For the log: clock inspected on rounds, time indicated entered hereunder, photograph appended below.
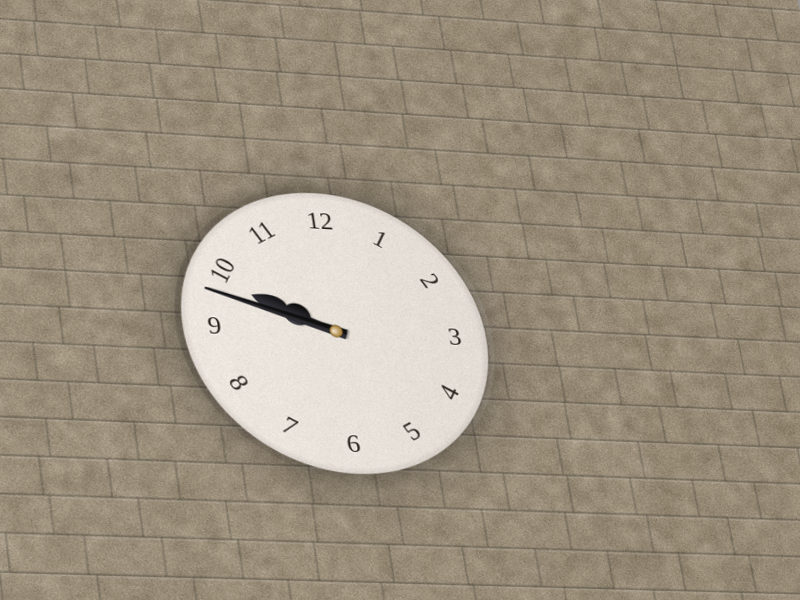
9:48
